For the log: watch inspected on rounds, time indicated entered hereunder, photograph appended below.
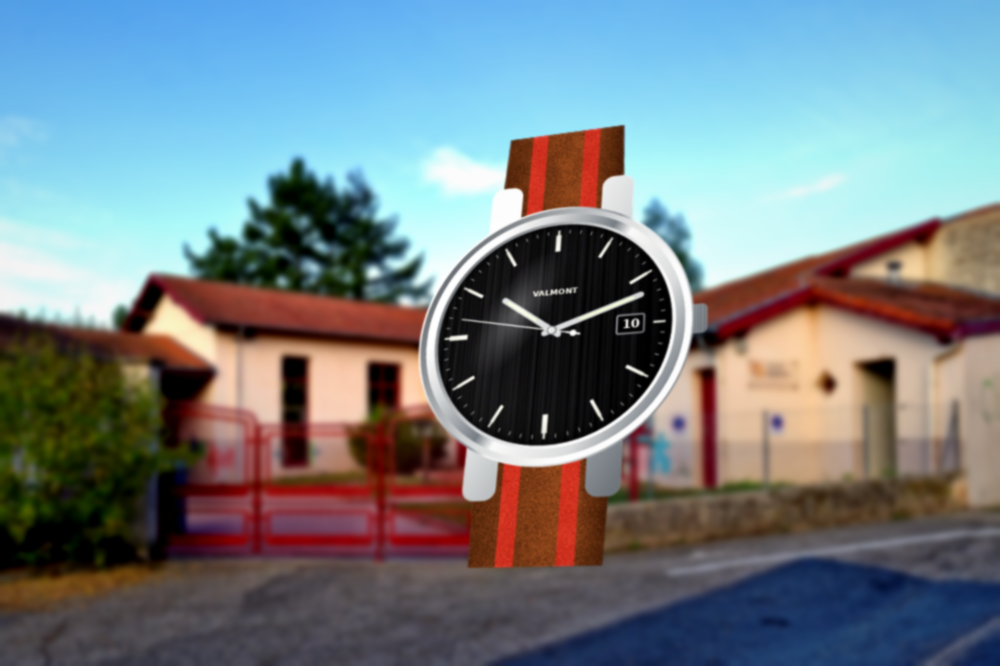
10:11:47
